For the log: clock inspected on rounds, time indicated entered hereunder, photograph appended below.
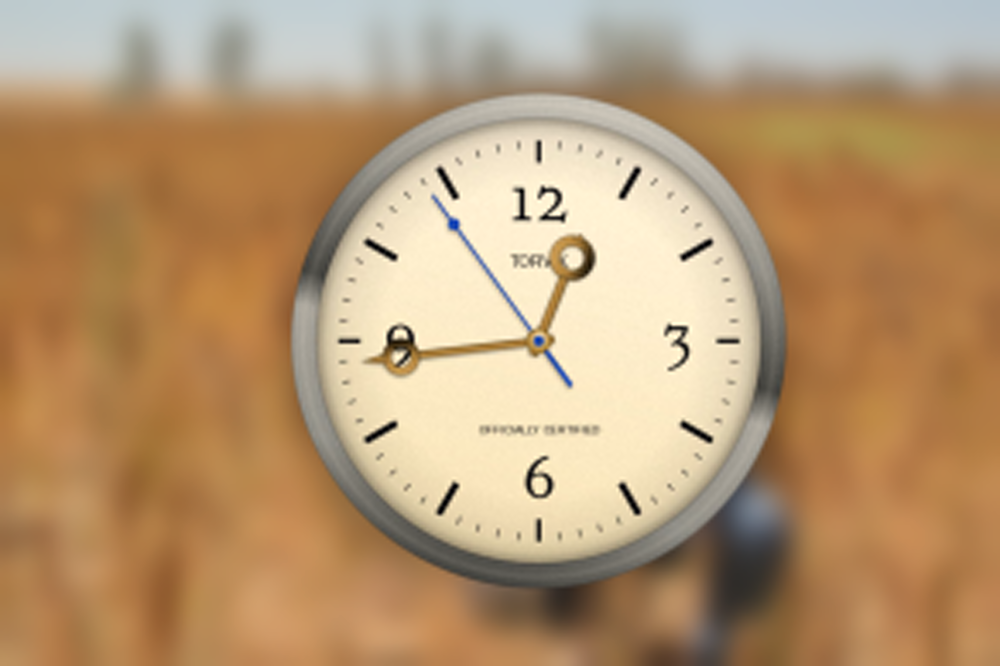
12:43:54
